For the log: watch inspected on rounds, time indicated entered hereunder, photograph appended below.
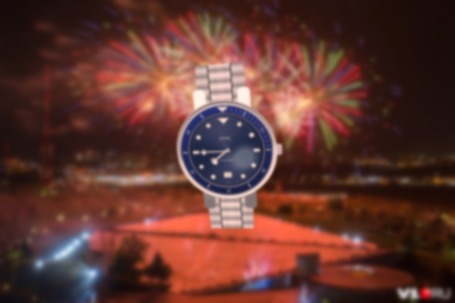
7:45
